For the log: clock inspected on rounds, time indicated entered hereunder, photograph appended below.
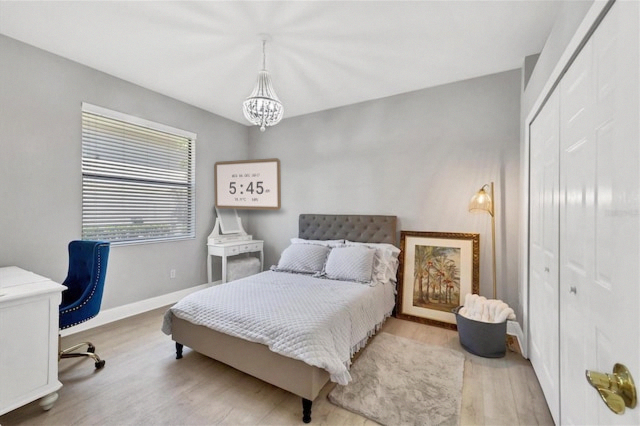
5:45
